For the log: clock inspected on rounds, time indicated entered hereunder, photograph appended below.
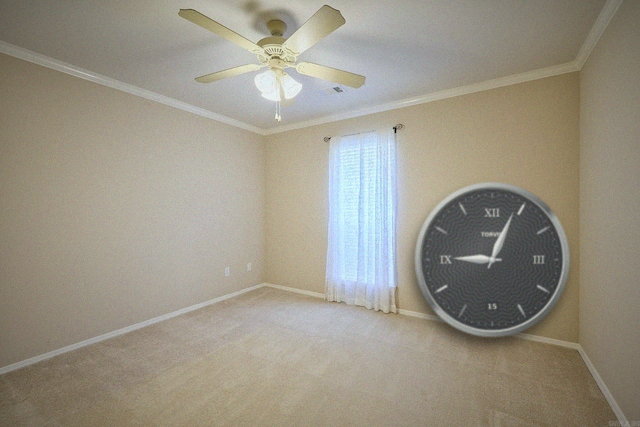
9:04
